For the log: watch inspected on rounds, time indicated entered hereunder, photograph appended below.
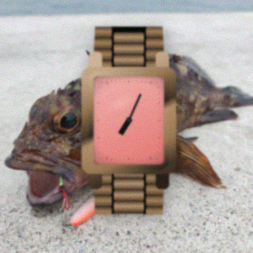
7:04
